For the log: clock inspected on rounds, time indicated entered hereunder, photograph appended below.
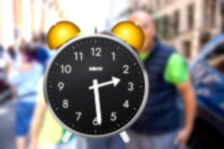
2:29
